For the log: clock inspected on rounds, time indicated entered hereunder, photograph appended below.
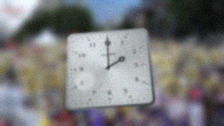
2:00
